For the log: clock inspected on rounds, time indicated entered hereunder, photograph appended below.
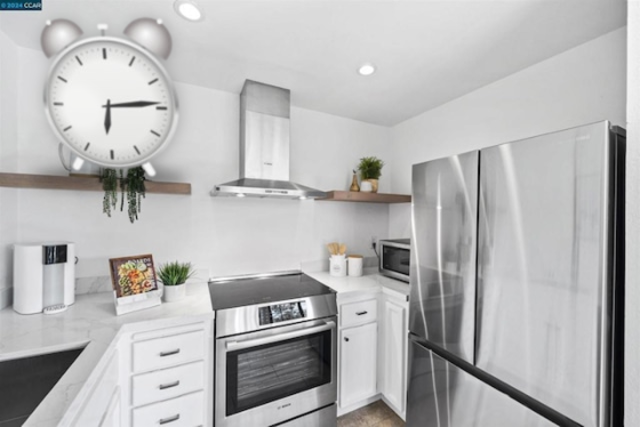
6:14
